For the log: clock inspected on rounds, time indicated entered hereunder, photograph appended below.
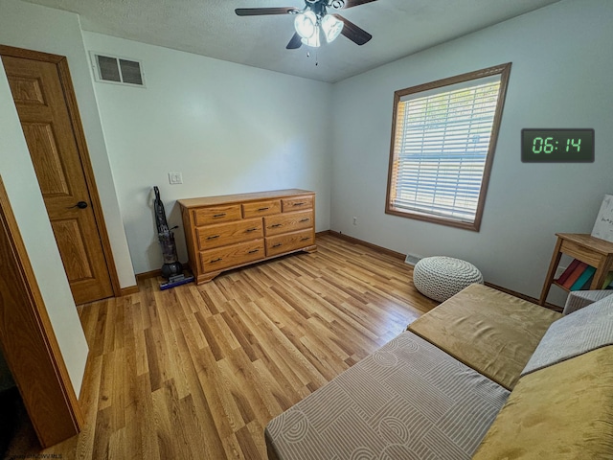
6:14
